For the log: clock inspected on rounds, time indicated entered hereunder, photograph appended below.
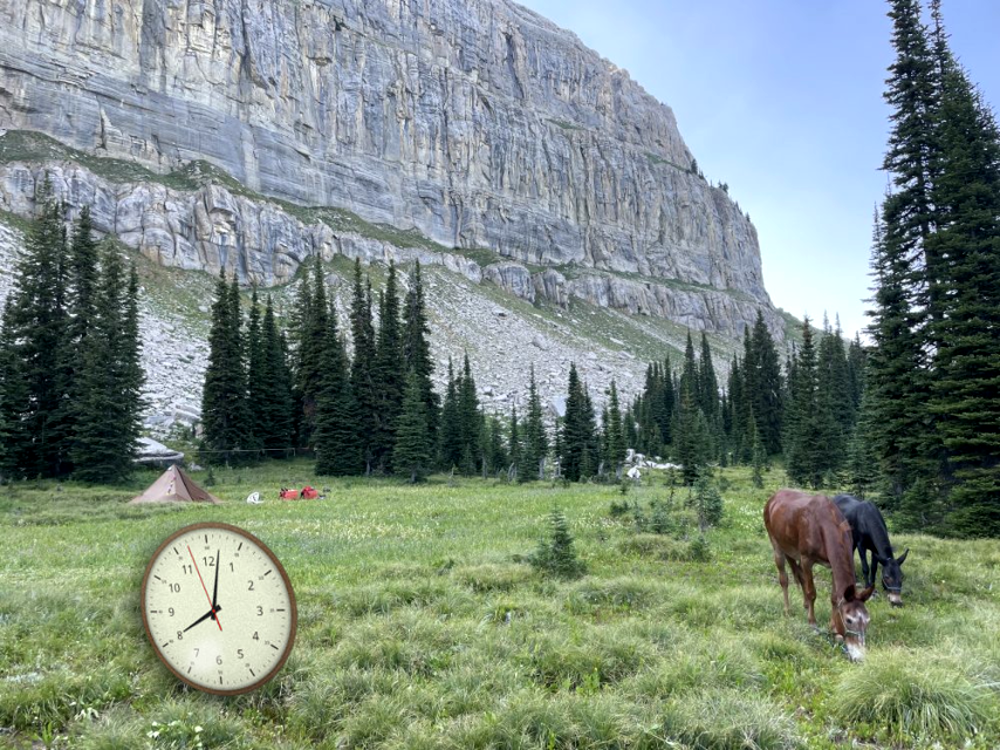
8:01:57
